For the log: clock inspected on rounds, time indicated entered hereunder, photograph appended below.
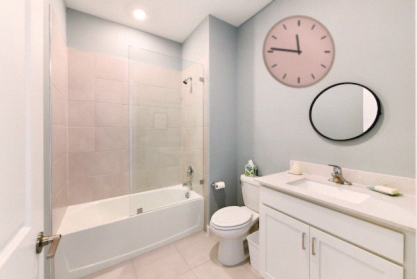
11:46
